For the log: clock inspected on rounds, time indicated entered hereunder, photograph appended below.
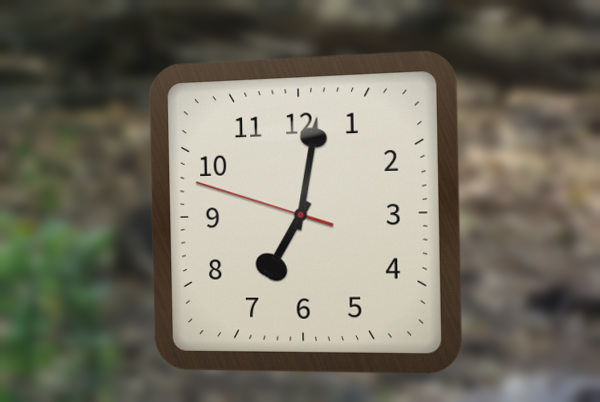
7:01:48
